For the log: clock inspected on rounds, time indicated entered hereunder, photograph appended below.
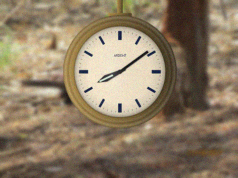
8:09
